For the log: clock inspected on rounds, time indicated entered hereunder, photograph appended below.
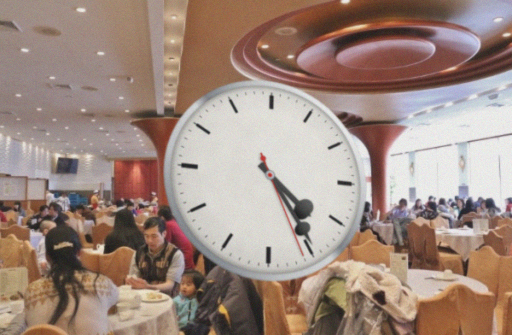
4:24:26
